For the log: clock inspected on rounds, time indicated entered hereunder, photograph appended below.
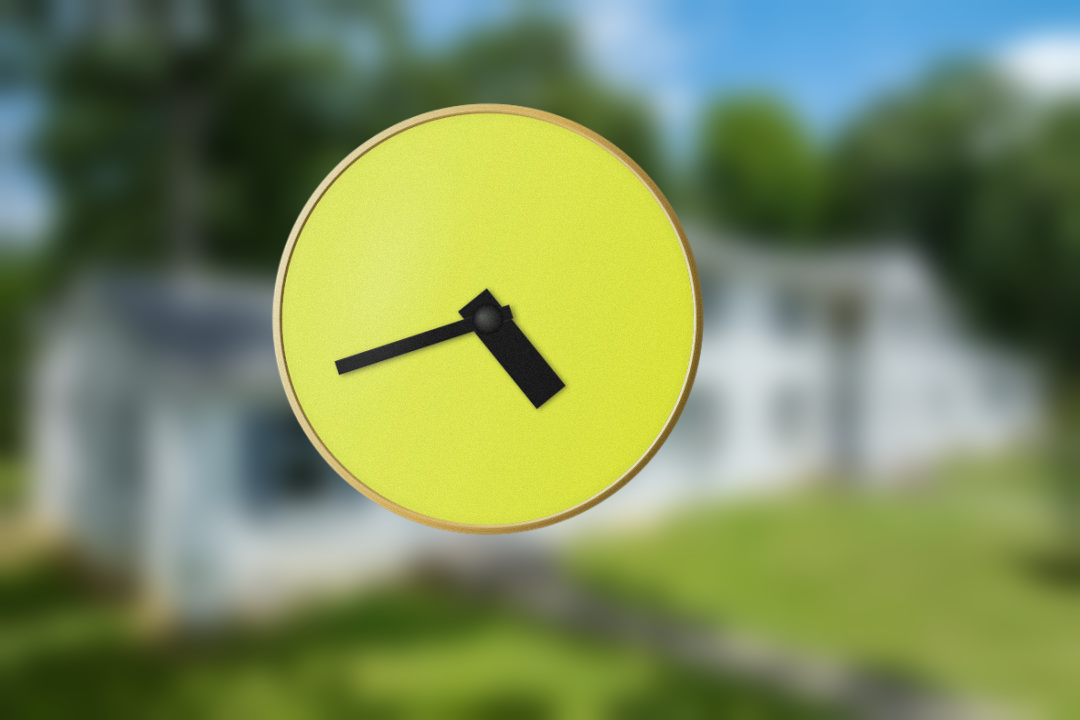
4:42
